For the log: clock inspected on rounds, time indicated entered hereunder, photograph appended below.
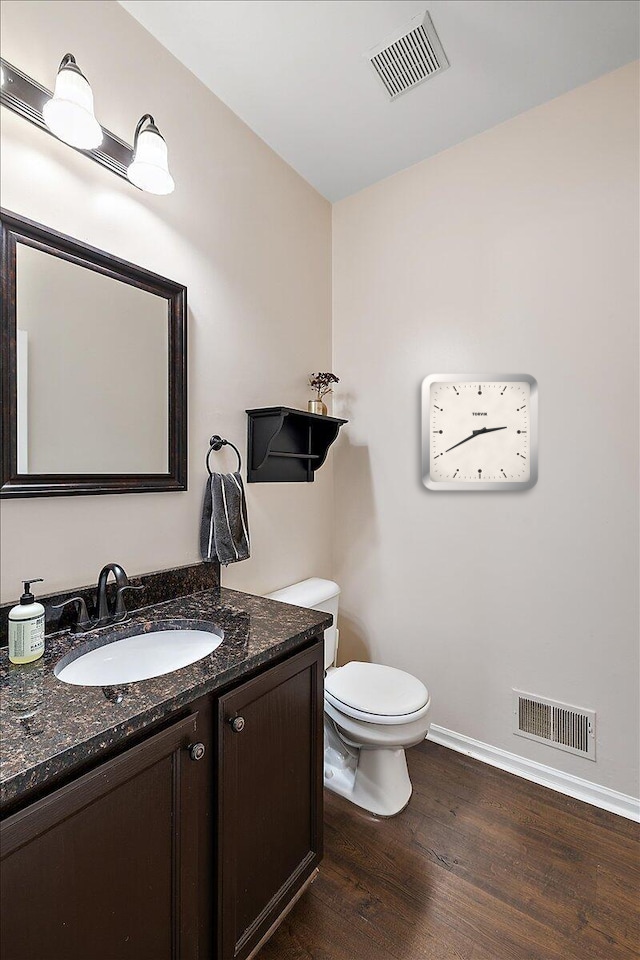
2:40
